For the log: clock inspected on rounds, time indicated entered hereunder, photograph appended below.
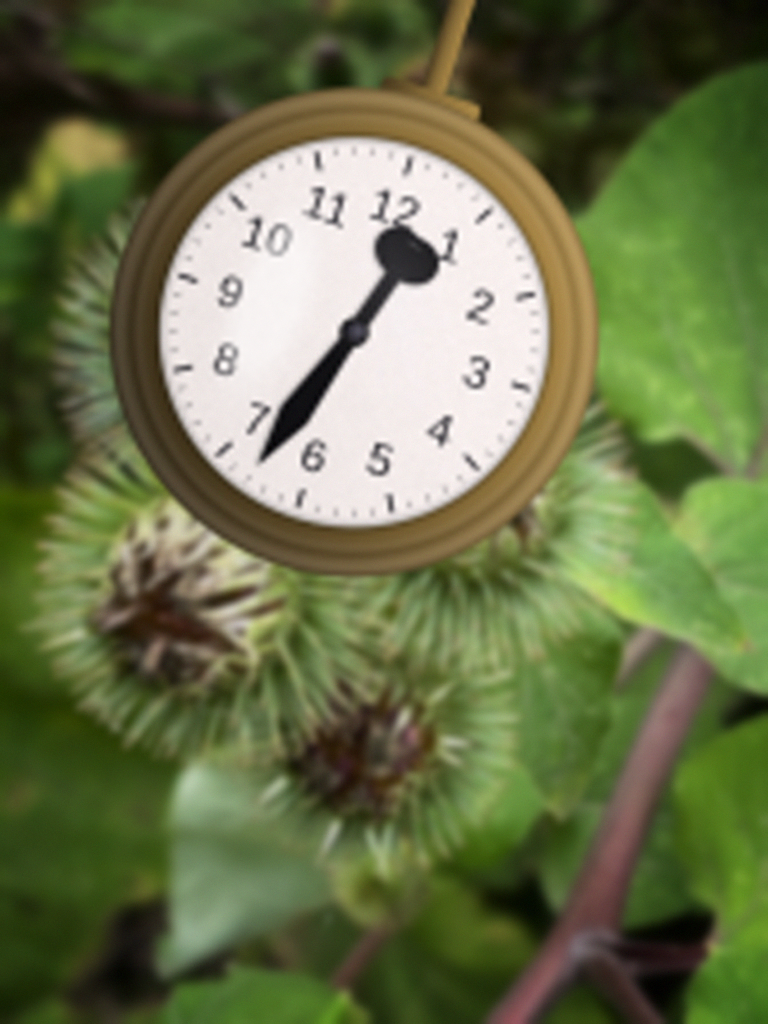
12:33
